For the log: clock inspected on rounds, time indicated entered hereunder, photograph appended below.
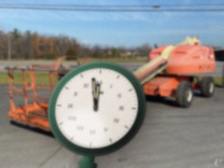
11:58
